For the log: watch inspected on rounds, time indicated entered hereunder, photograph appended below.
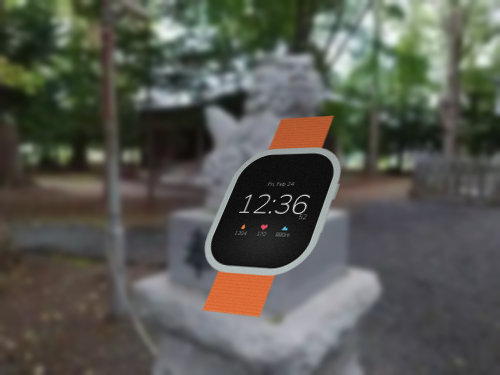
12:36
